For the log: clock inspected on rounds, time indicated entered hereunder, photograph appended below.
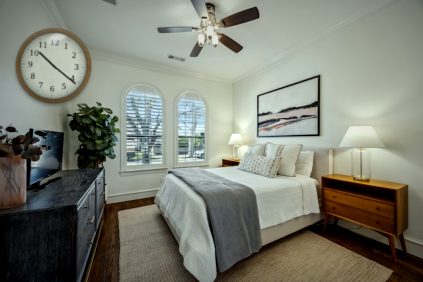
10:21
